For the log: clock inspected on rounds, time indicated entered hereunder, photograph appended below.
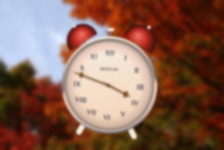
3:48
